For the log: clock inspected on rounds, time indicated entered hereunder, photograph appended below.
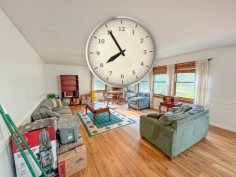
7:55
